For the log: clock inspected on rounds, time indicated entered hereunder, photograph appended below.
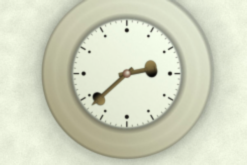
2:38
